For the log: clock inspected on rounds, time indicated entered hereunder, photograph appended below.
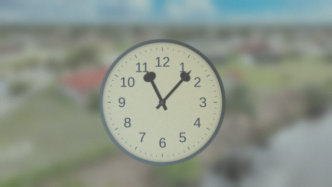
11:07
